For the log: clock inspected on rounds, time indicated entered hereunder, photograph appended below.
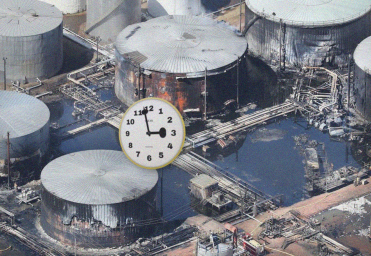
2:58
